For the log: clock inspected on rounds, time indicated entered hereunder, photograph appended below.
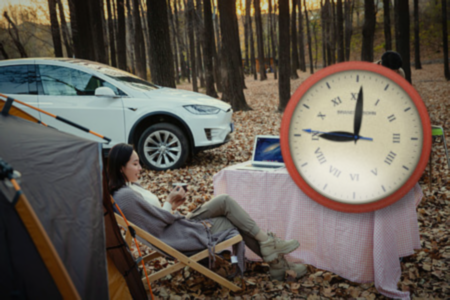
9:00:46
